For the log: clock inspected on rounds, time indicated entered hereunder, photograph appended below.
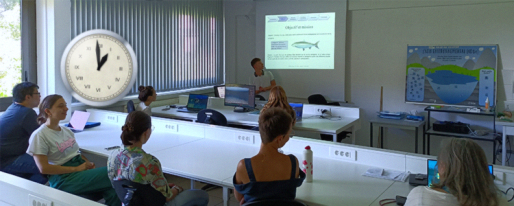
12:59
